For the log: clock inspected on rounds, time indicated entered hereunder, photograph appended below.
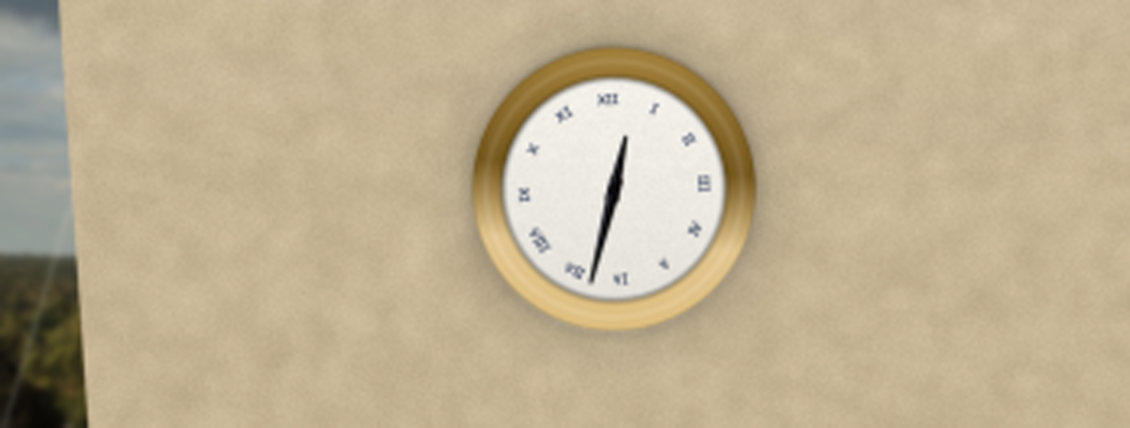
12:33
